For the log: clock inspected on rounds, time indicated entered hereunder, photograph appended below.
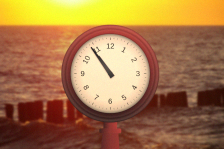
10:54
